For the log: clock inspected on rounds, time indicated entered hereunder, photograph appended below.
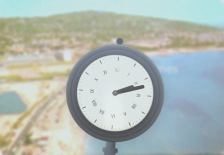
2:12
